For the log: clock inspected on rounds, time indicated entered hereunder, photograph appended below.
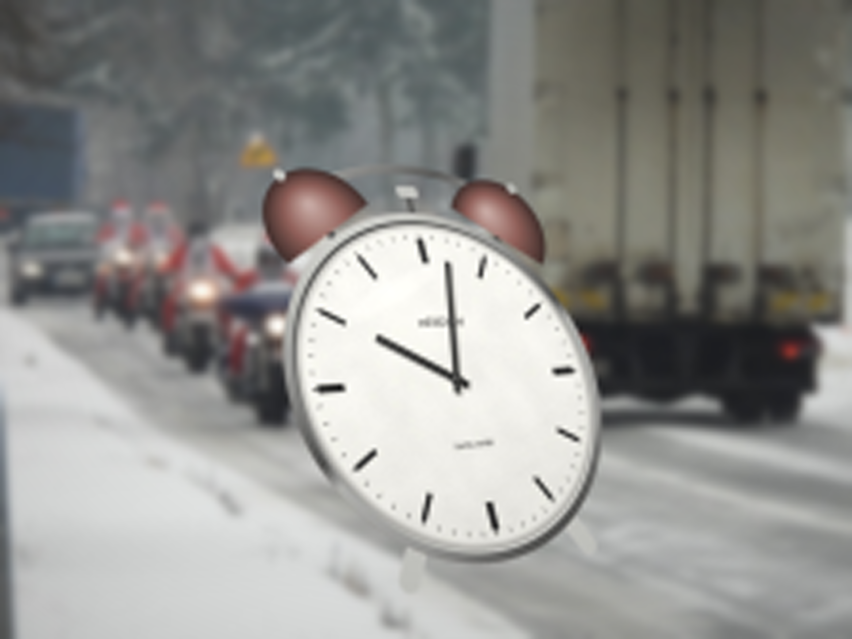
10:02
